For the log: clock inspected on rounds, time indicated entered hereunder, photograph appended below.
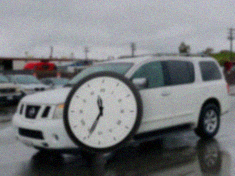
11:34
